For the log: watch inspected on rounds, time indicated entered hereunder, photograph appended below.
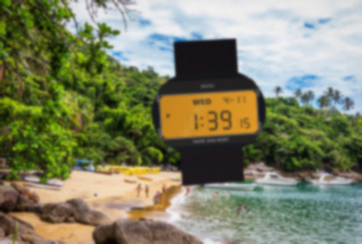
1:39
